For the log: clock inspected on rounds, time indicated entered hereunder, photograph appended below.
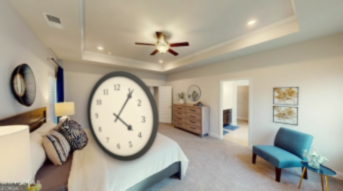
4:06
